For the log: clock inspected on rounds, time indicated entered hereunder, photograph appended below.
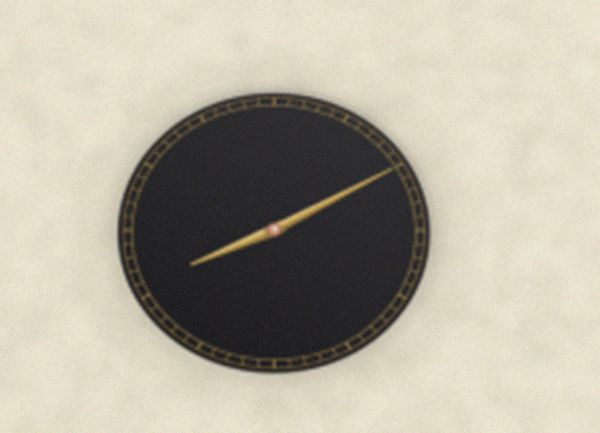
8:10
